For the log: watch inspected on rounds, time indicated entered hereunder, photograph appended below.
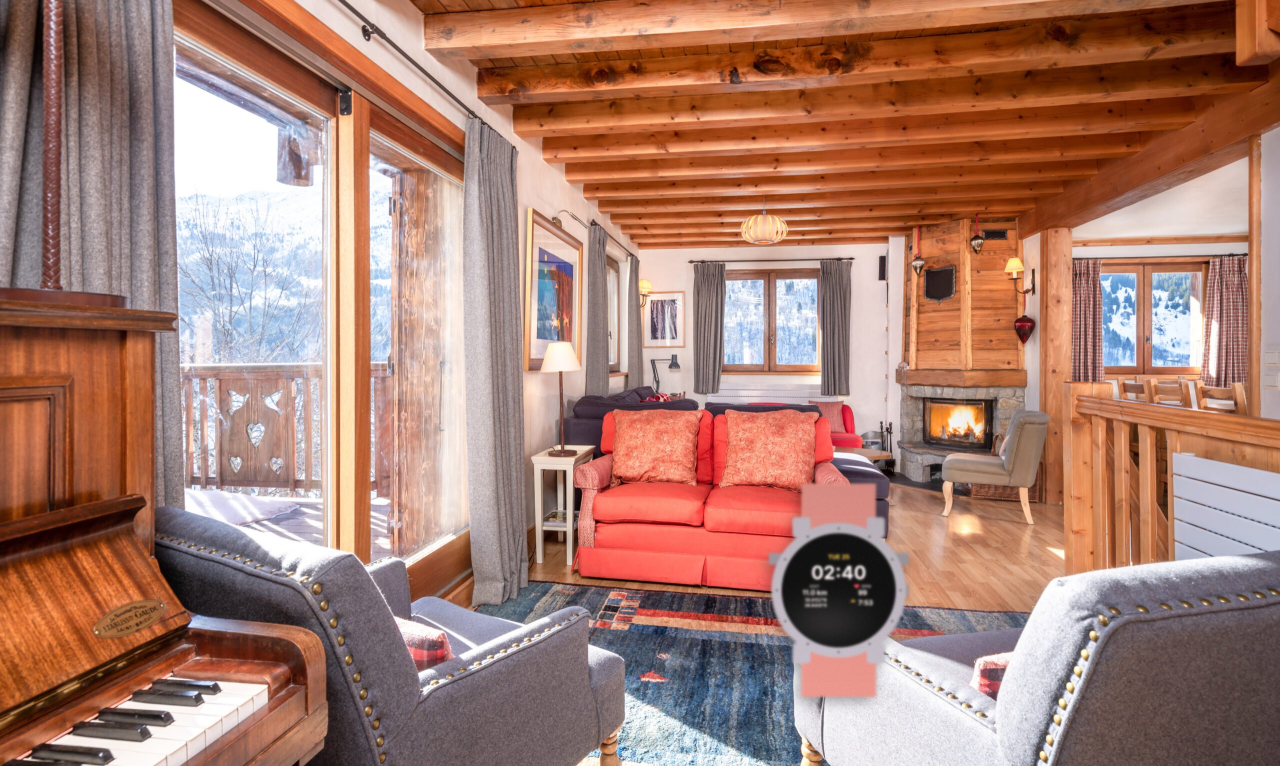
2:40
